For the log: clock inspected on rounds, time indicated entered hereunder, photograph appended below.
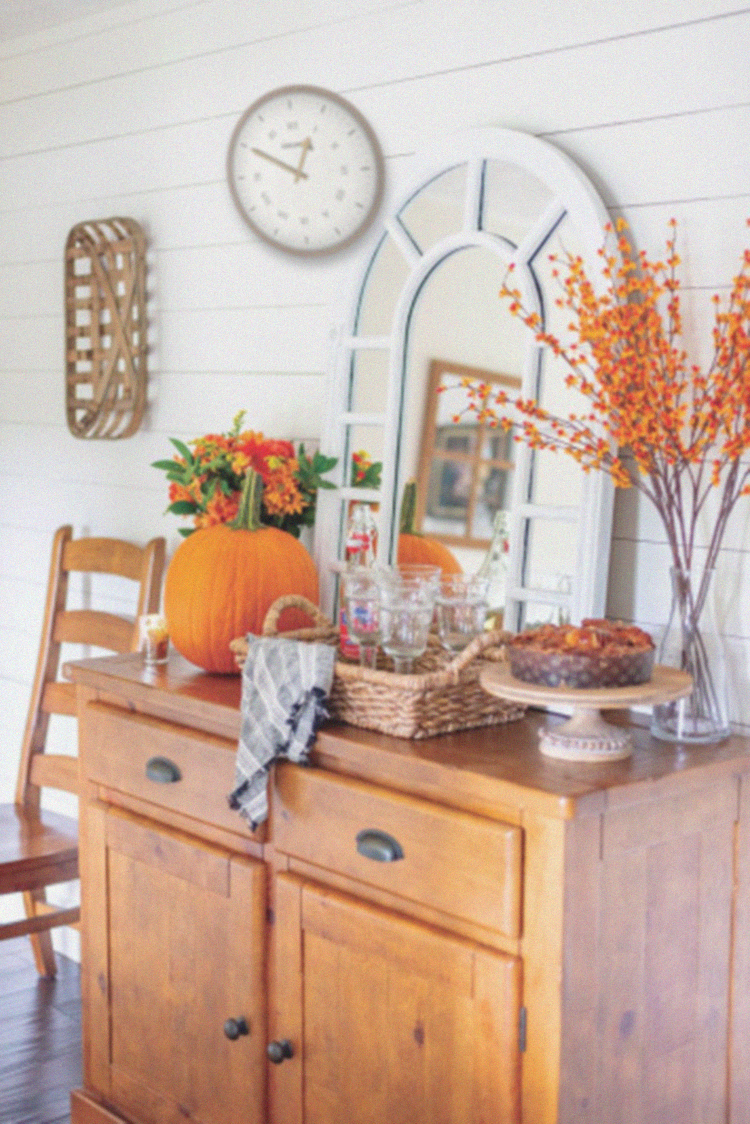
12:50
